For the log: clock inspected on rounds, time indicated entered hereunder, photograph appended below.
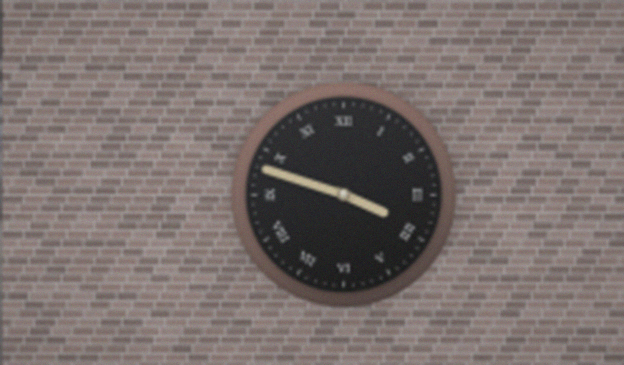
3:48
